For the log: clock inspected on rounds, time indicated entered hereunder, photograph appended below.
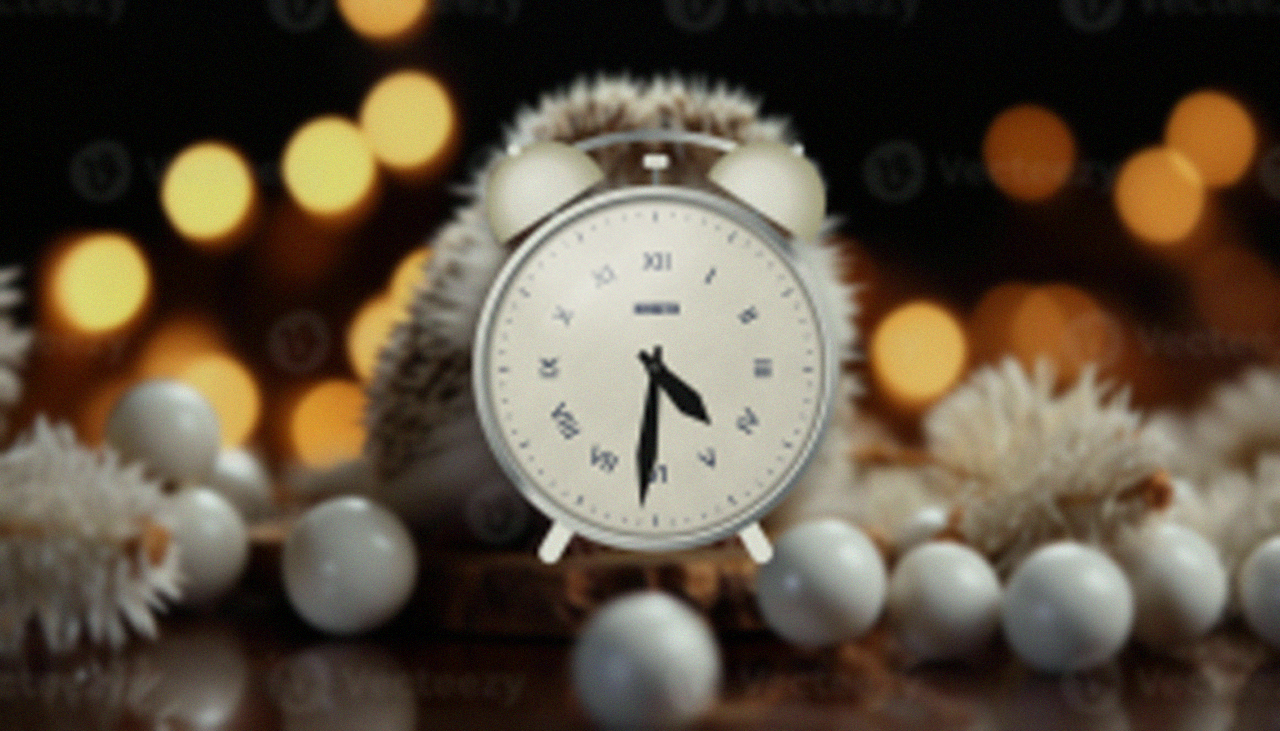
4:31
